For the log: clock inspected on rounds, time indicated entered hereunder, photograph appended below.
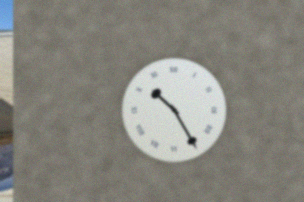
10:25
